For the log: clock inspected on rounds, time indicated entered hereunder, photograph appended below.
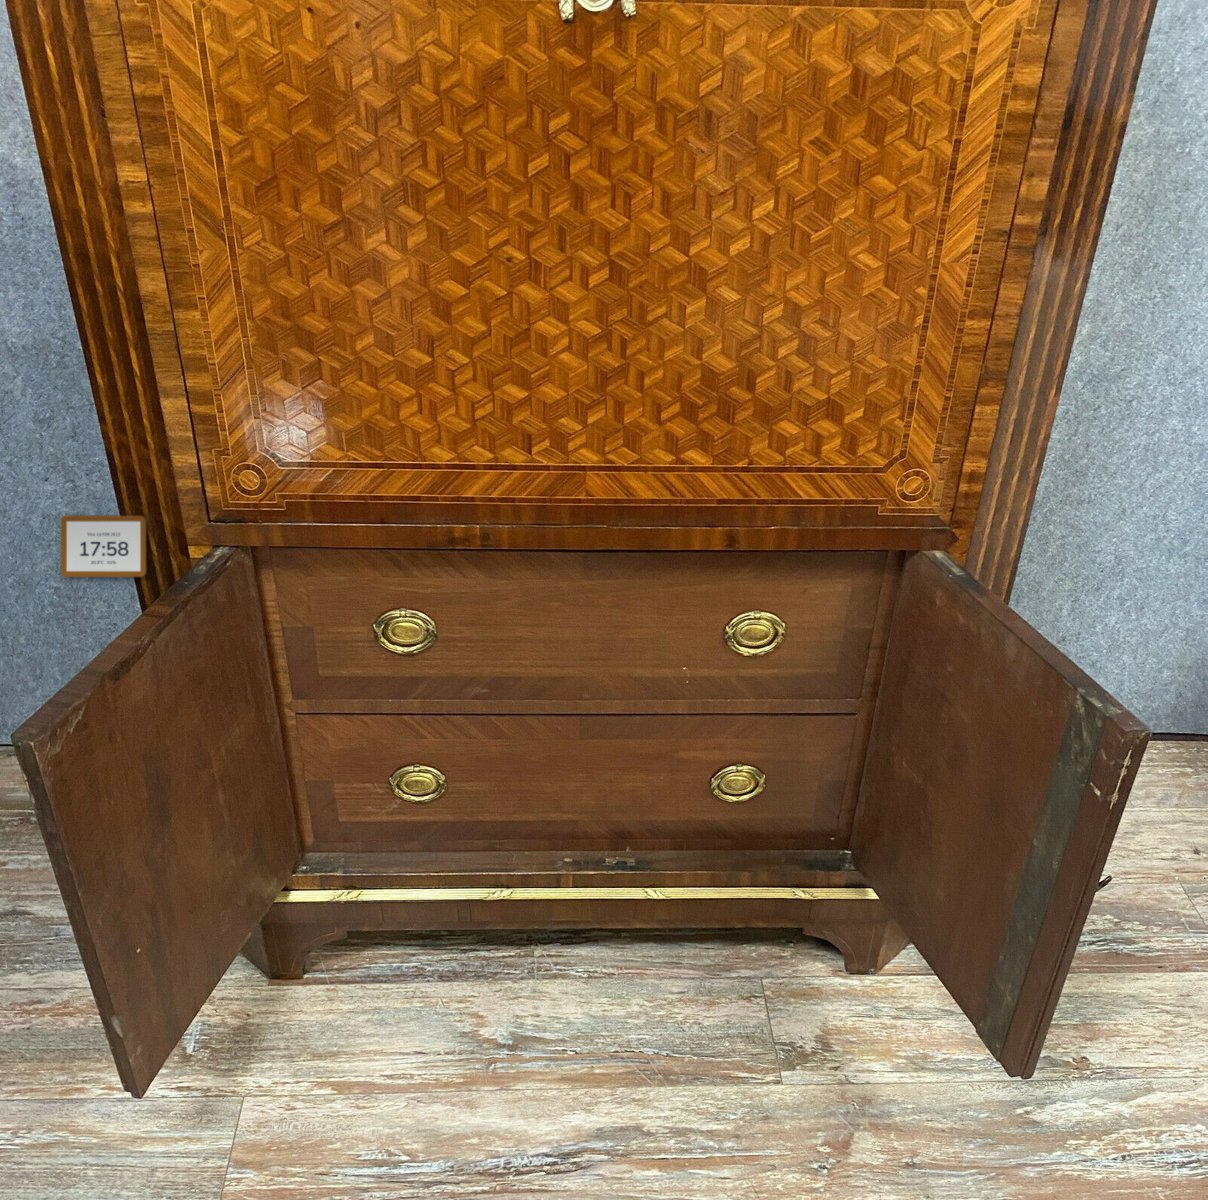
17:58
